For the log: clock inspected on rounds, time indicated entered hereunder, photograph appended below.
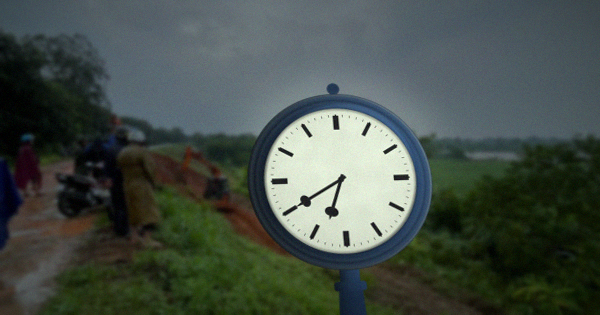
6:40
